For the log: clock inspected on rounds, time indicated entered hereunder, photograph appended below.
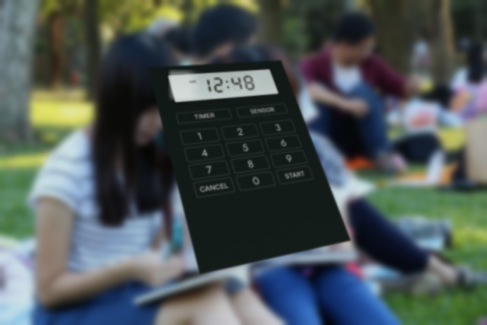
12:48
